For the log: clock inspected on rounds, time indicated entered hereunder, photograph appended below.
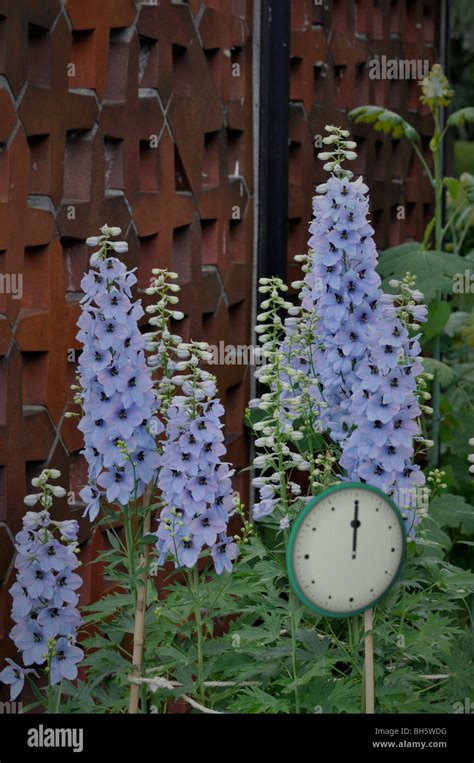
12:00
